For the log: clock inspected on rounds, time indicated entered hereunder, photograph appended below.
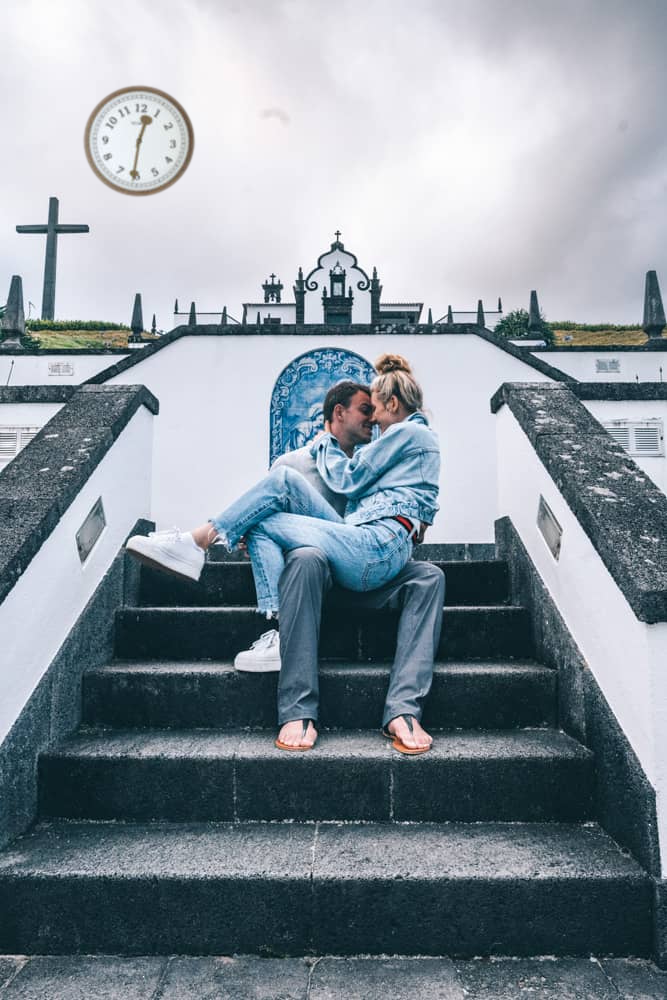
12:31
